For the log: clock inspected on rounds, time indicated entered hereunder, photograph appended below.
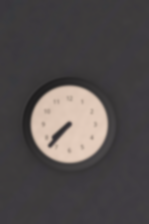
7:37
